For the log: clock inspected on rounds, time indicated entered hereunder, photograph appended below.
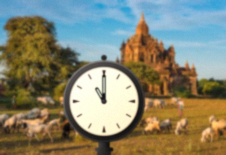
11:00
